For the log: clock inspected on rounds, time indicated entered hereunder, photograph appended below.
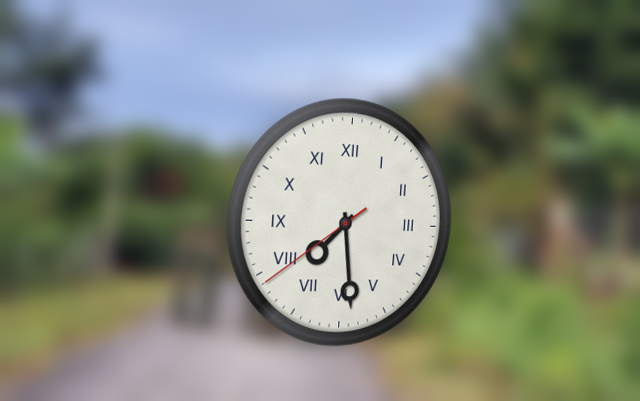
7:28:39
